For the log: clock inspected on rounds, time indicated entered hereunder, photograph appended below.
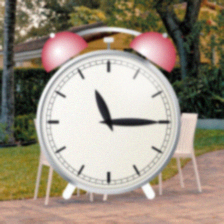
11:15
